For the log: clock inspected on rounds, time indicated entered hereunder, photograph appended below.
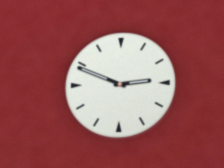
2:49
